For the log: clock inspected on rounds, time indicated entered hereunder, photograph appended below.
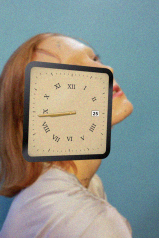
8:44
